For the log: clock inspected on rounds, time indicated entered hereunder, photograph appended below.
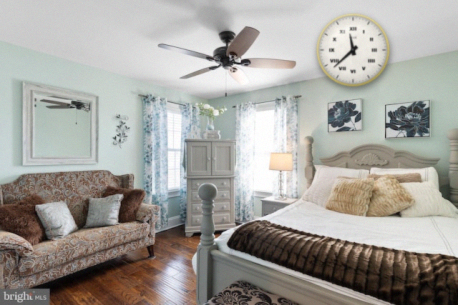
11:38
